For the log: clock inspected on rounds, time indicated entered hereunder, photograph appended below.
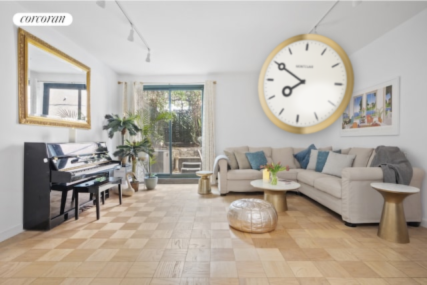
7:50
